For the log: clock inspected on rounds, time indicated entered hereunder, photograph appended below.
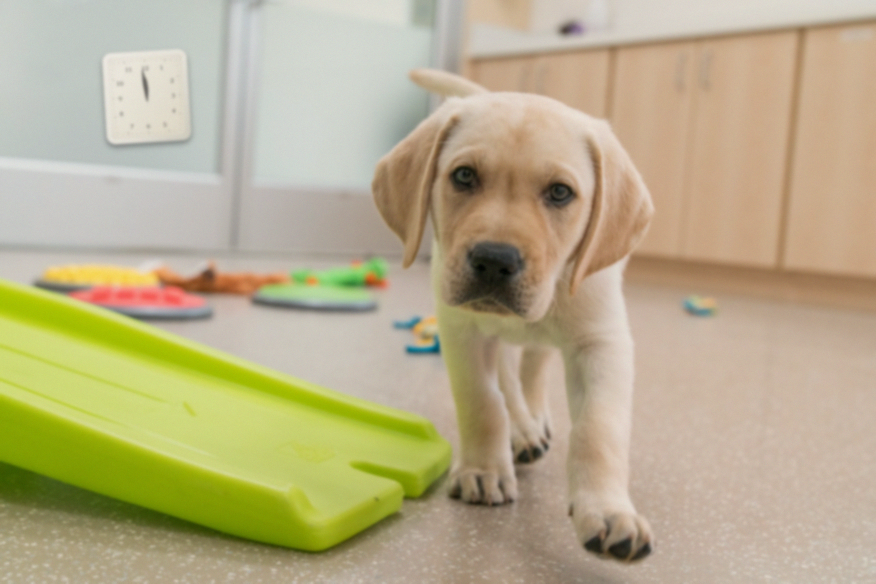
11:59
